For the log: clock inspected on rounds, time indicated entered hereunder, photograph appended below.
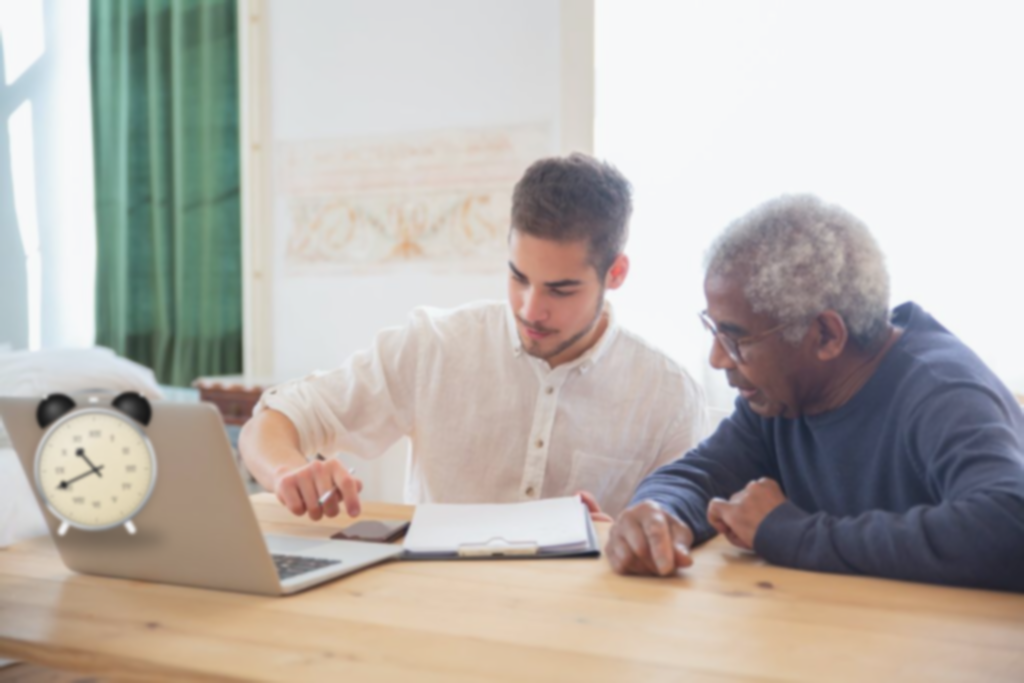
10:41
